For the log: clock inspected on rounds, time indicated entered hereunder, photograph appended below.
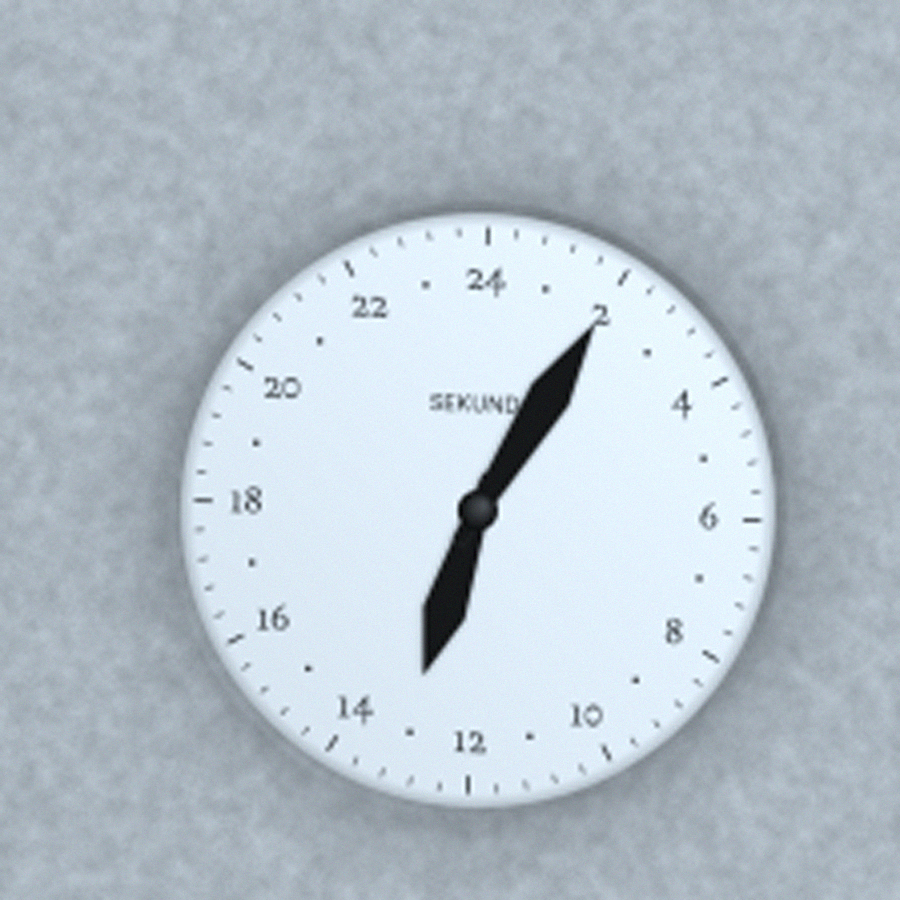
13:05
